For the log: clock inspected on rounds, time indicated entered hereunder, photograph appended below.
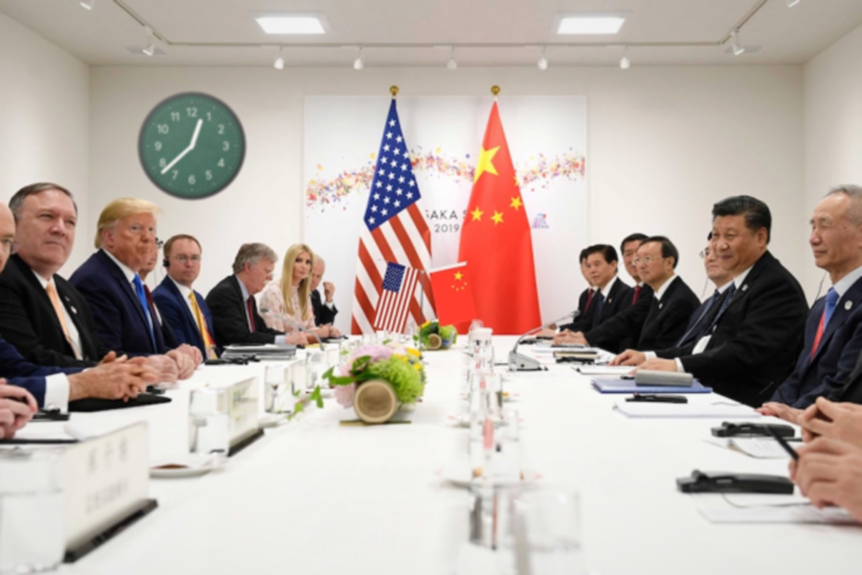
12:38
